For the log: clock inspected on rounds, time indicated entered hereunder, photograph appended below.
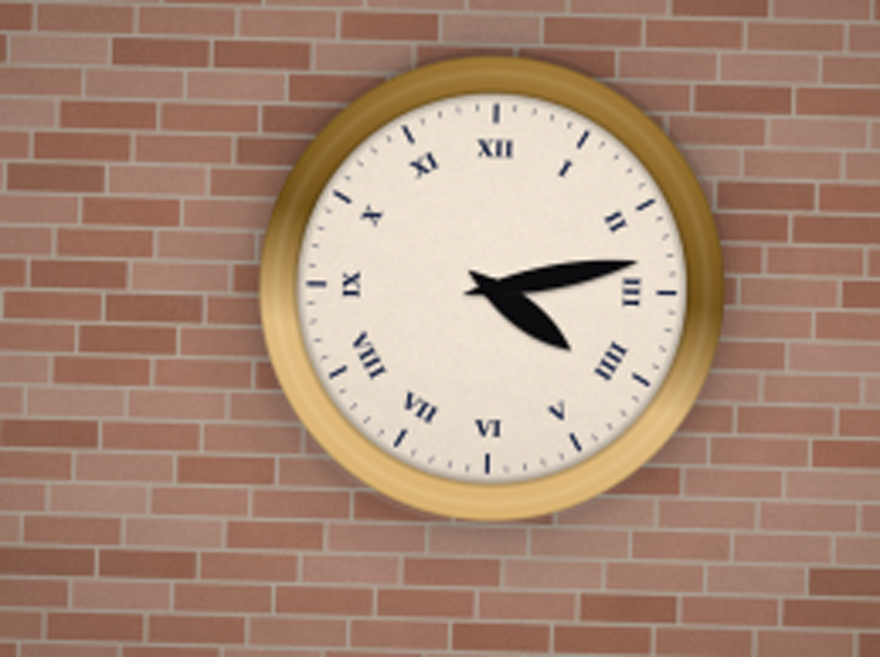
4:13
